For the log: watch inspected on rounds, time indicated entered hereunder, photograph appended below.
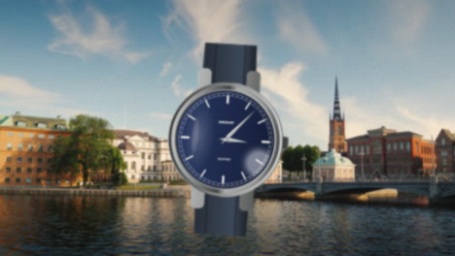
3:07
